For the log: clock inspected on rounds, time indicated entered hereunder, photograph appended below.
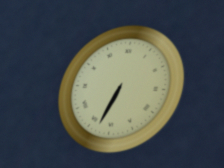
6:33
